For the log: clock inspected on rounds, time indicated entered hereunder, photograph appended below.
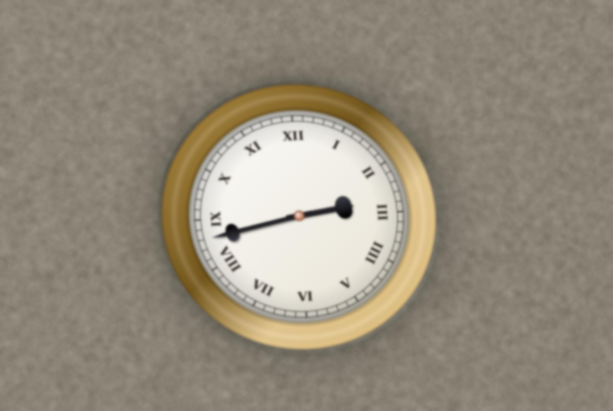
2:43
